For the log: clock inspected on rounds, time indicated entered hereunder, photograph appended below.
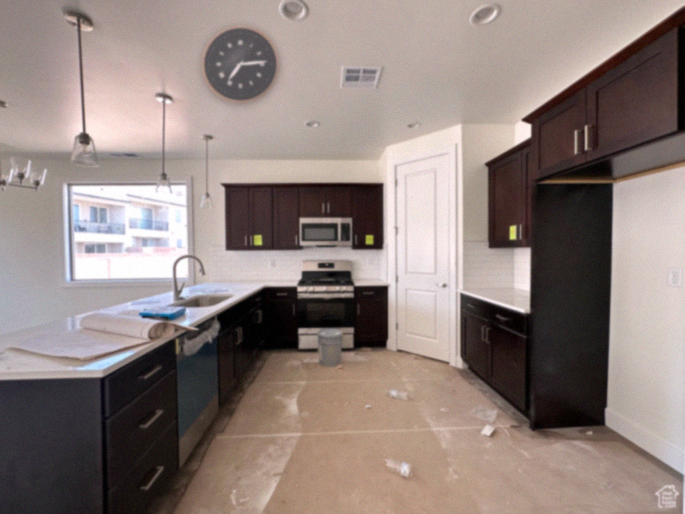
7:14
